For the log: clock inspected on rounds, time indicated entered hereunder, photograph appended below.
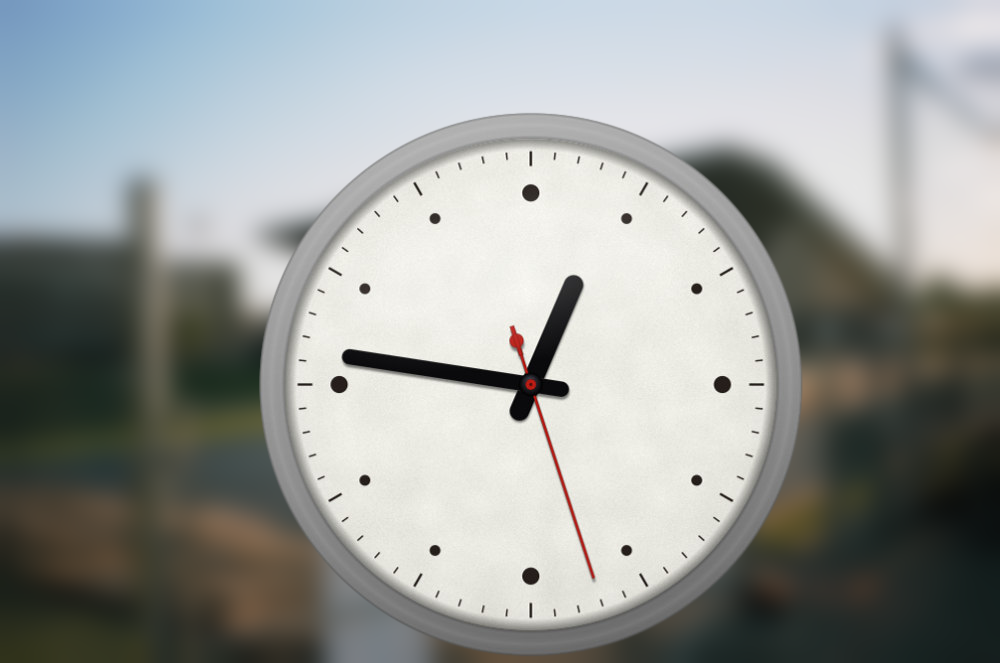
12:46:27
